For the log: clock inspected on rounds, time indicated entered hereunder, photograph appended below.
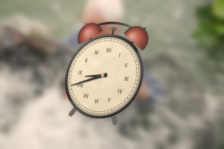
8:41
